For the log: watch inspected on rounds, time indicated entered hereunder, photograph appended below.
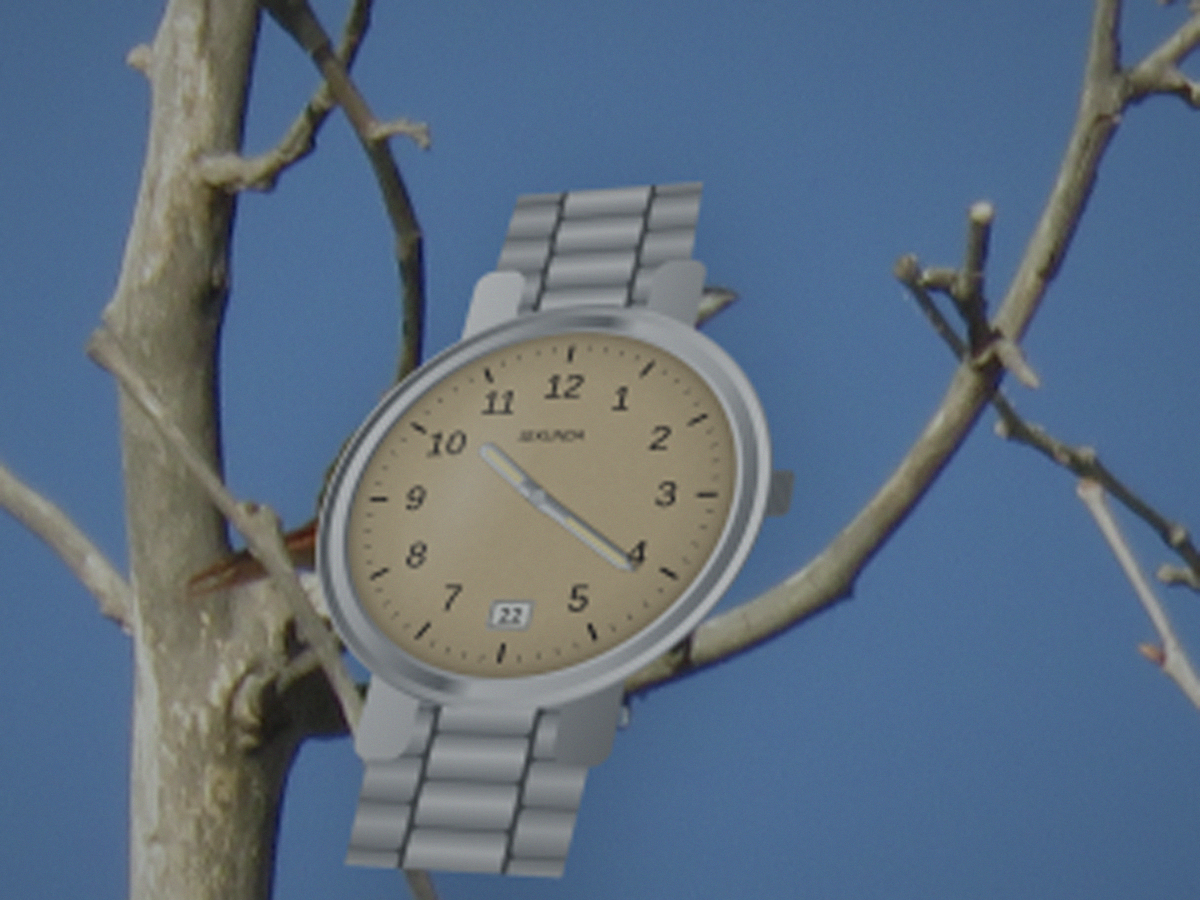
10:21
